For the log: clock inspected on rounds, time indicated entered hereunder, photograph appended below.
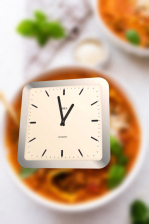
12:58
